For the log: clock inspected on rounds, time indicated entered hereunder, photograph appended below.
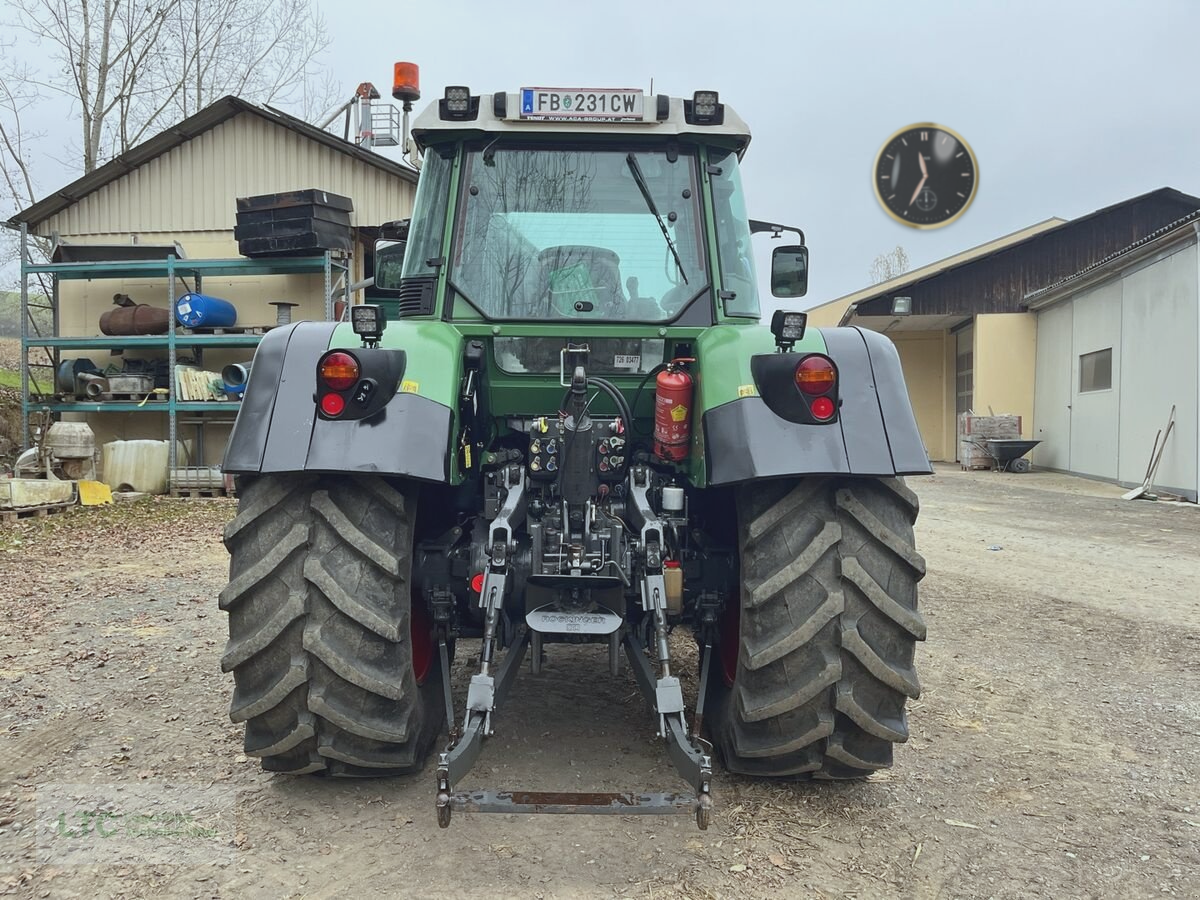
11:35
